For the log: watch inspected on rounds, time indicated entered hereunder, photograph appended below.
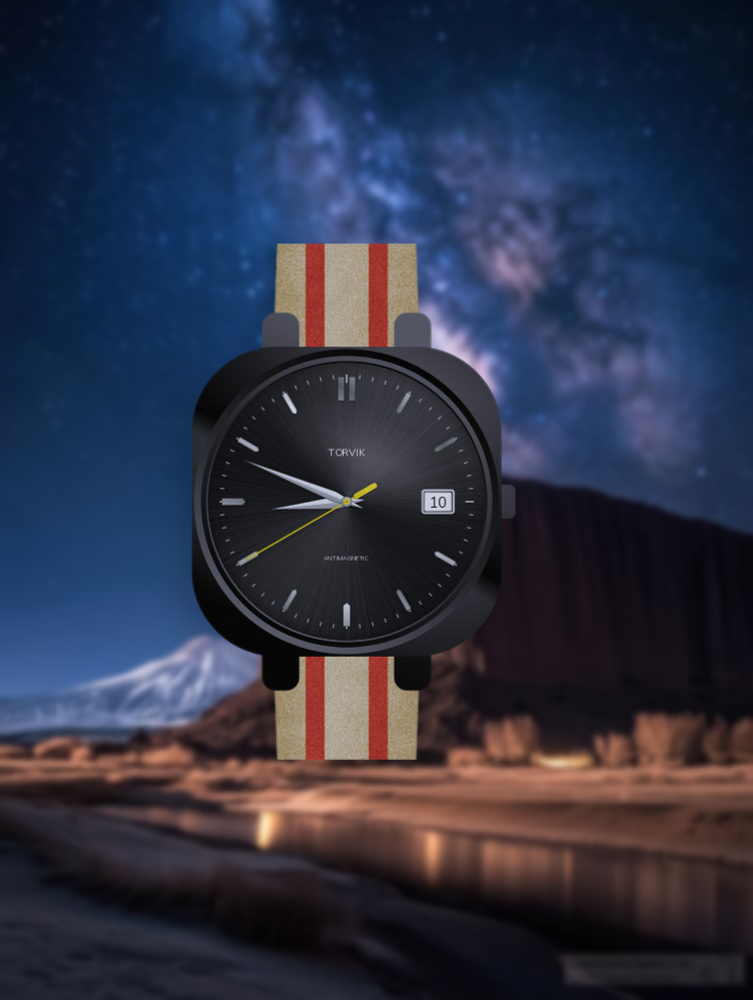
8:48:40
